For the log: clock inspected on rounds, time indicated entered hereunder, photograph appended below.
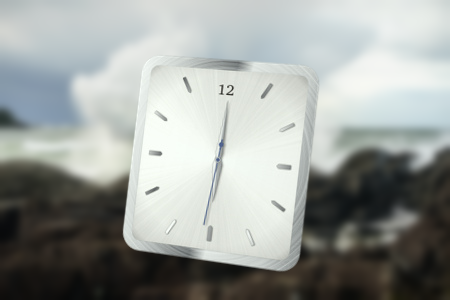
6:00:31
